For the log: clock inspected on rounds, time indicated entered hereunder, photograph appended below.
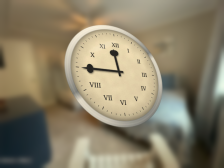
11:45
